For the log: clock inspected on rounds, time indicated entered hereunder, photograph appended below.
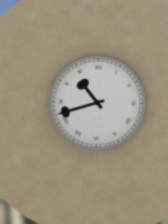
10:42
